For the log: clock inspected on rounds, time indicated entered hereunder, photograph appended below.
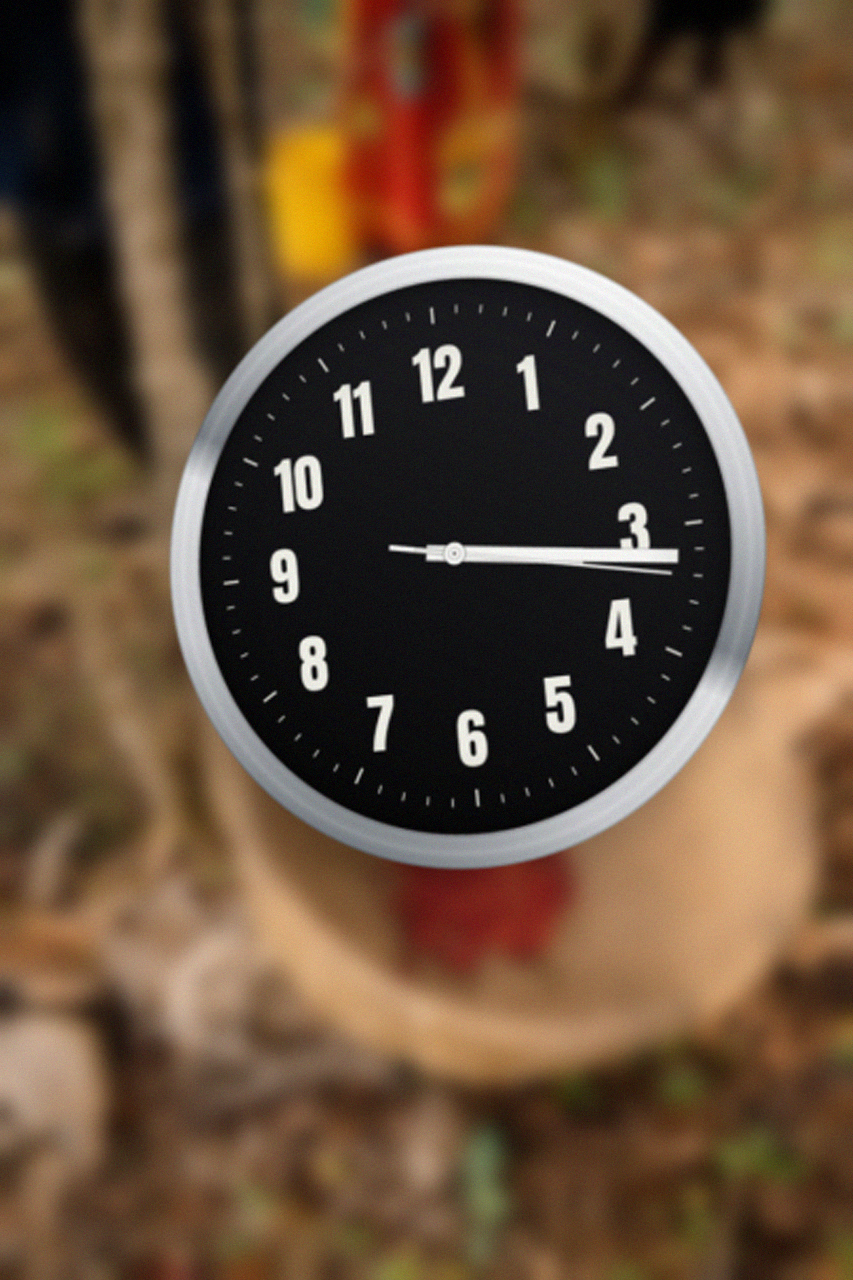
3:16:17
